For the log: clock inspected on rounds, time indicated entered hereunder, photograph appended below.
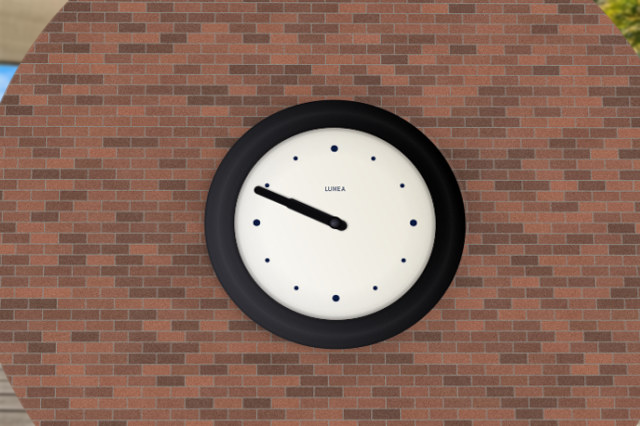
9:49
